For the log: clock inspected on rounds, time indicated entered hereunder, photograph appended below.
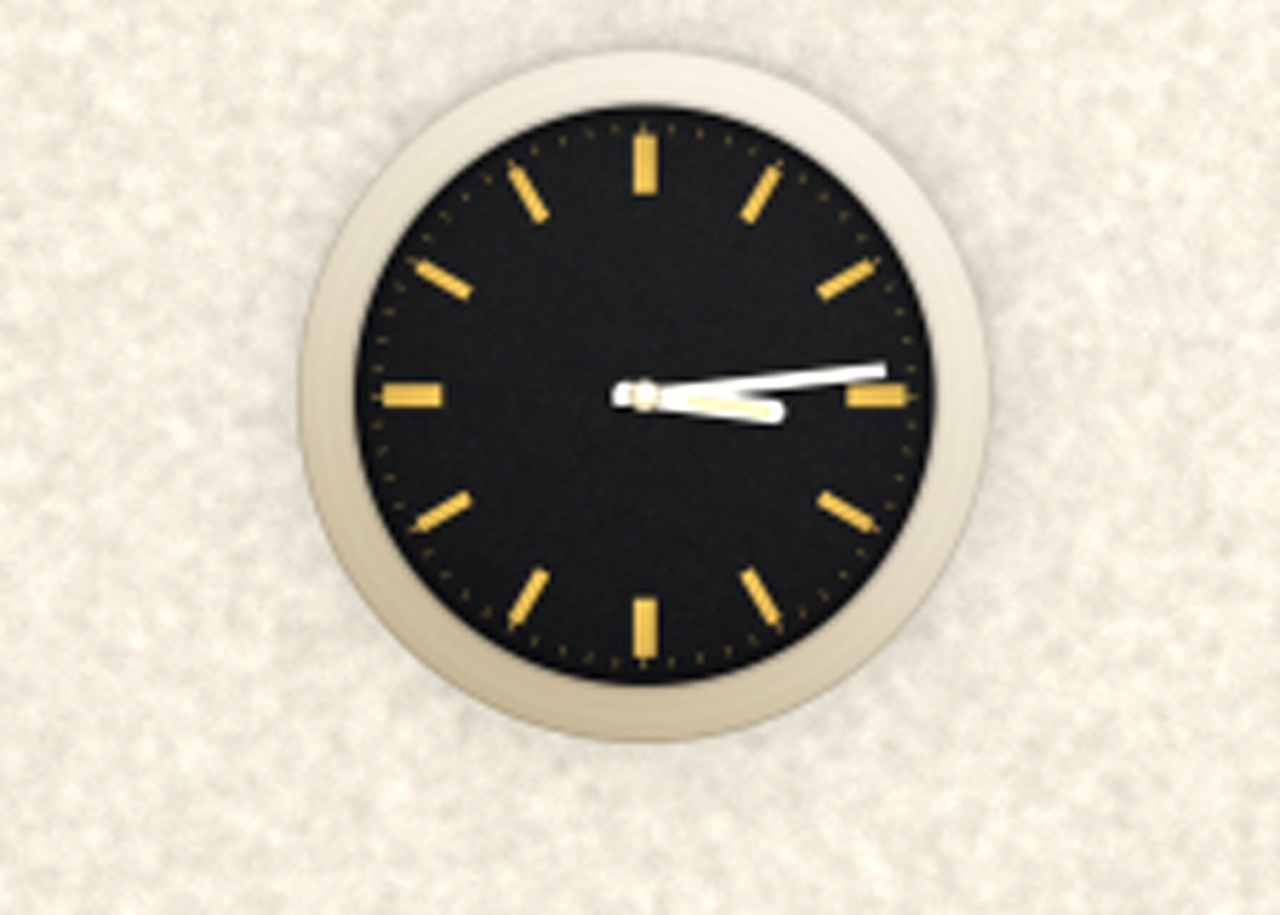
3:14
